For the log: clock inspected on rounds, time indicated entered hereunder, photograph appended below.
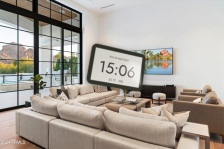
15:06
